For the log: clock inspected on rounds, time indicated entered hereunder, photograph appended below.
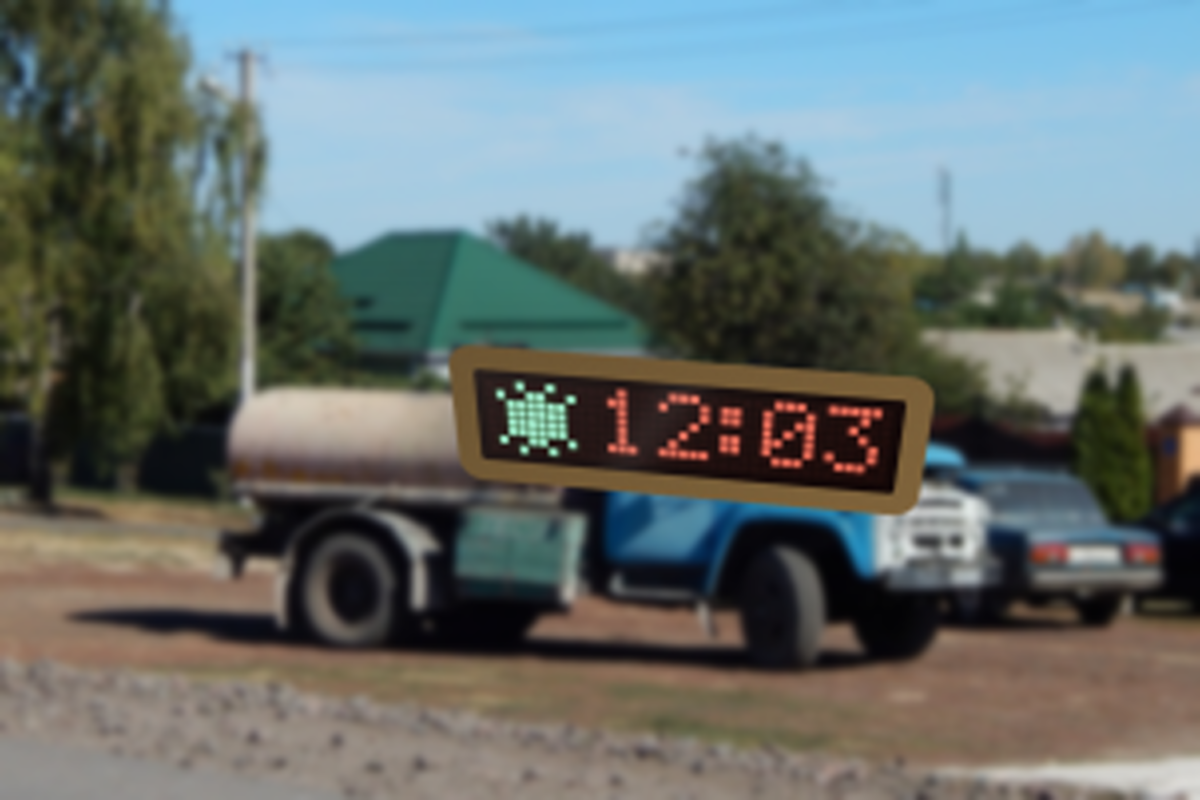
12:03
